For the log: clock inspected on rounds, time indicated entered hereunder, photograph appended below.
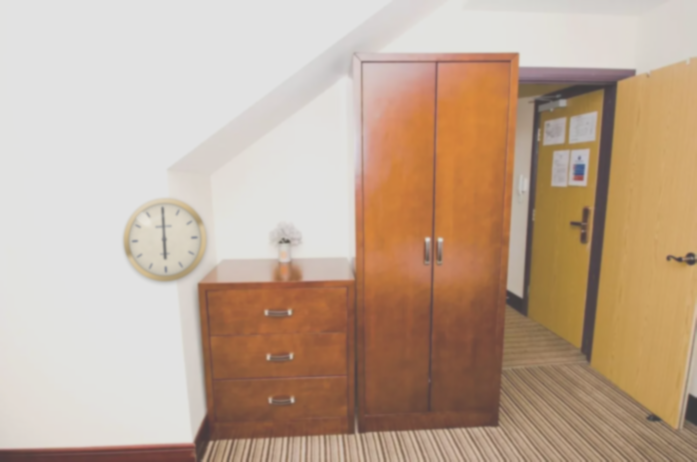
6:00
